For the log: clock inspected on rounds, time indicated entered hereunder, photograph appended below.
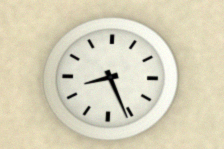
8:26
